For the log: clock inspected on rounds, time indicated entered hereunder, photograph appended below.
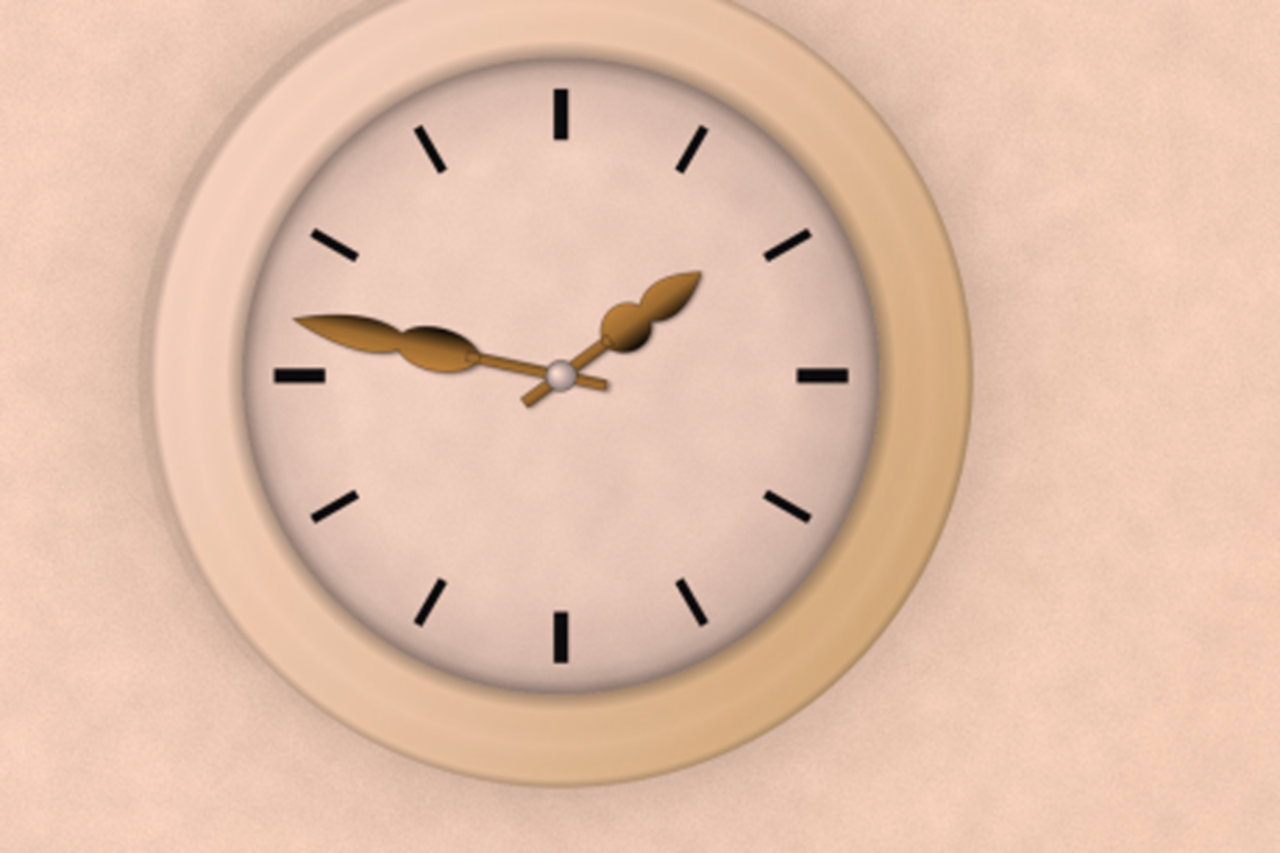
1:47
